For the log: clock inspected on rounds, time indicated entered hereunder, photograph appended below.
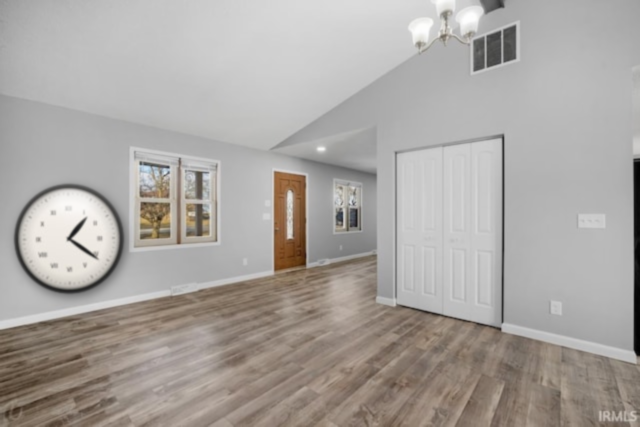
1:21
